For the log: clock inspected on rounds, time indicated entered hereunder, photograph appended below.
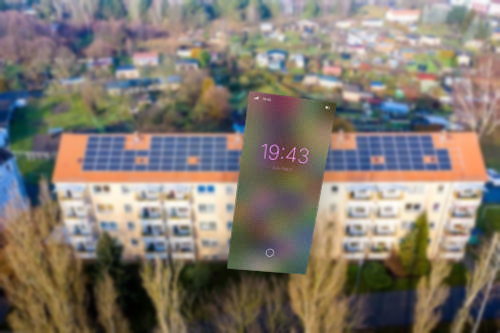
19:43
